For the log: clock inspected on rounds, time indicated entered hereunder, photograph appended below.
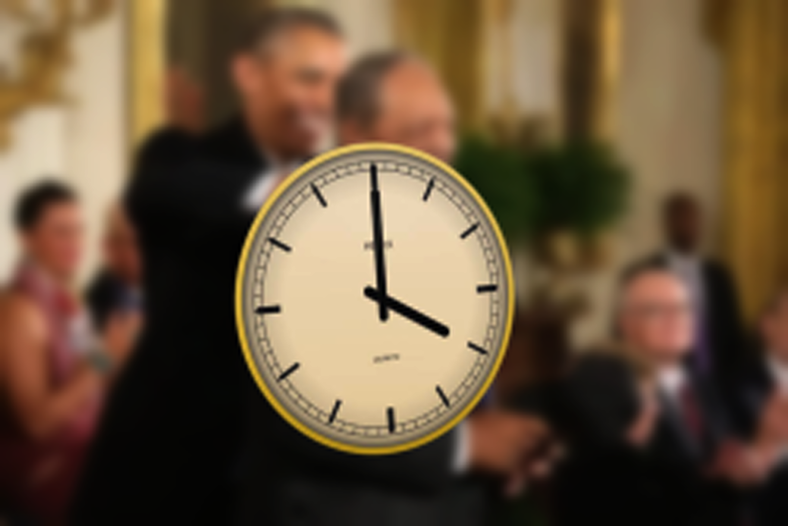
4:00
